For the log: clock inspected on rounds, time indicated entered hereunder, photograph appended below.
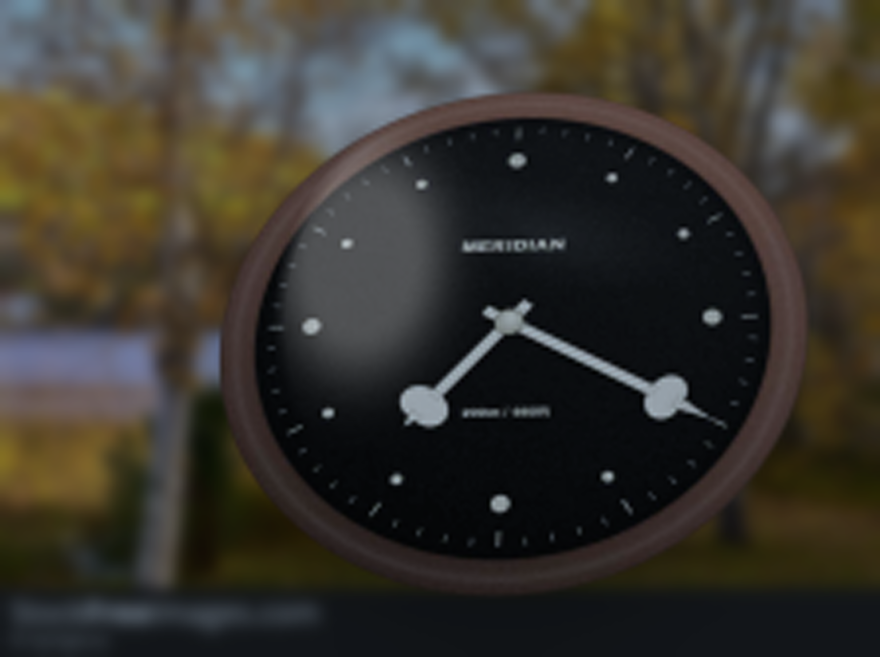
7:20
